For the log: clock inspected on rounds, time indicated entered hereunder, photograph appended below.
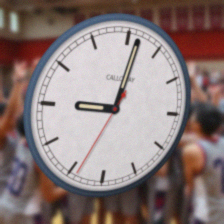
9:01:34
